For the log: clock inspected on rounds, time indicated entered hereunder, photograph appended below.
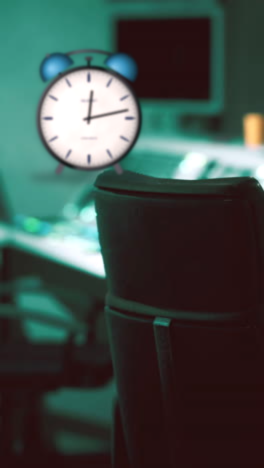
12:13
